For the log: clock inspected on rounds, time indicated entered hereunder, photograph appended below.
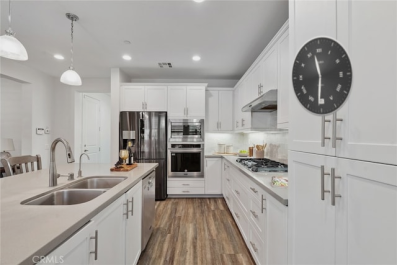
11:31
